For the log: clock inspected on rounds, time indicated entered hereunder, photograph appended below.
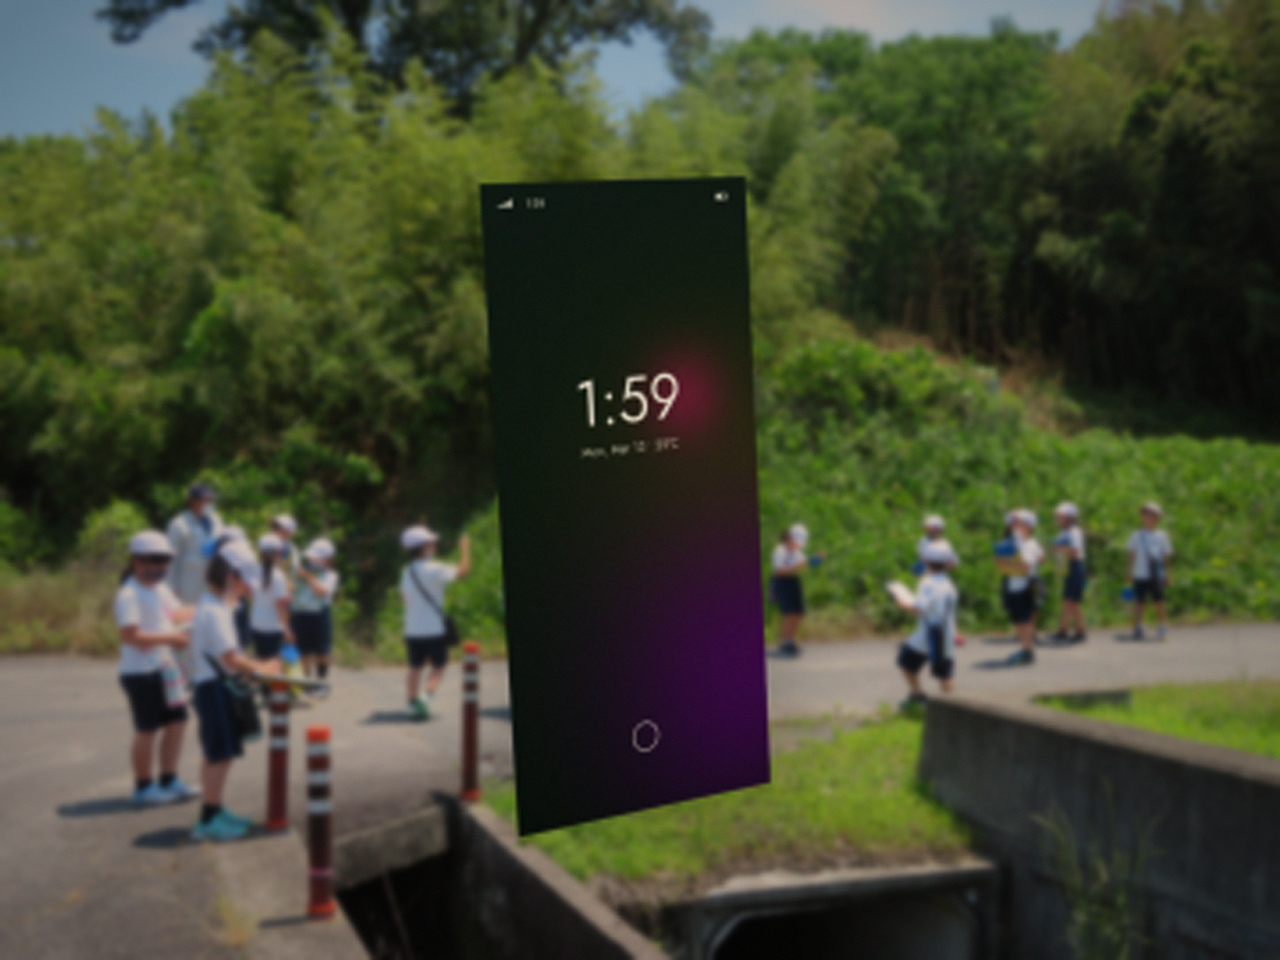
1:59
